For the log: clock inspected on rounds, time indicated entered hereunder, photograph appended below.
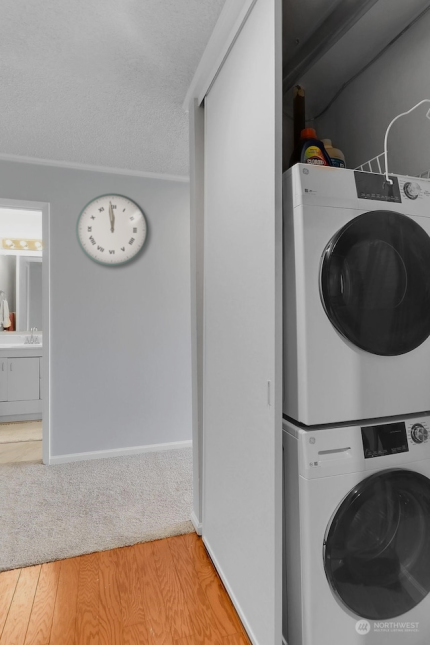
11:59
